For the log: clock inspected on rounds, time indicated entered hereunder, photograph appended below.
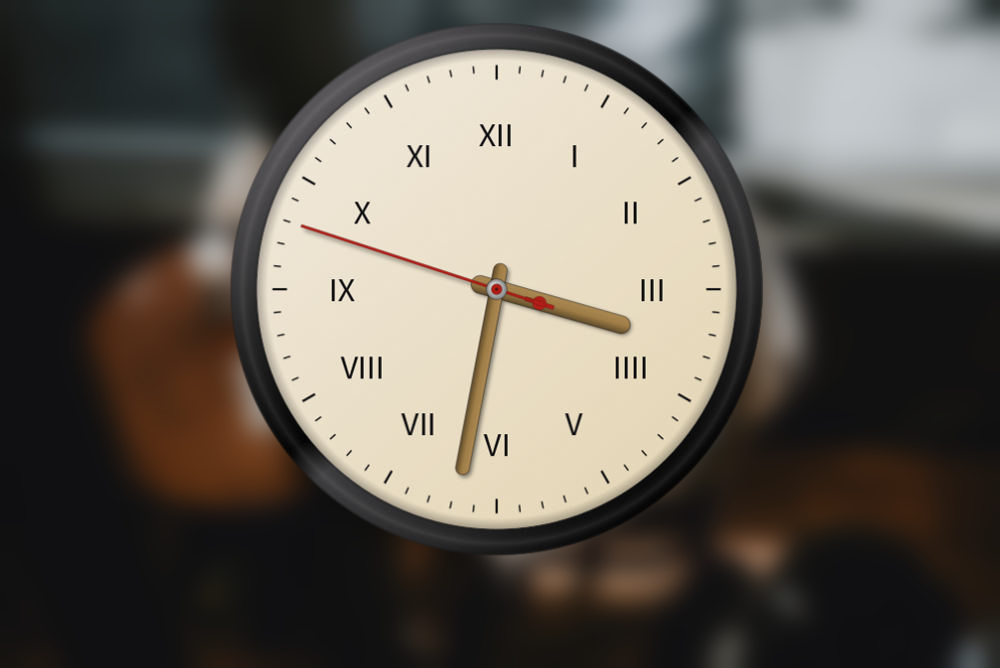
3:31:48
